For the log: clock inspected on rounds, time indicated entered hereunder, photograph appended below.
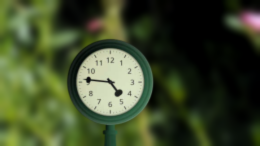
4:46
